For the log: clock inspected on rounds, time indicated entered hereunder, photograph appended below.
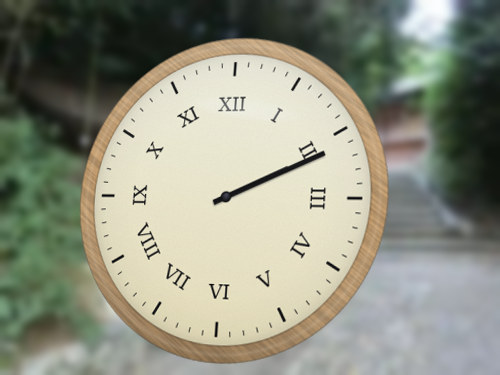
2:11
